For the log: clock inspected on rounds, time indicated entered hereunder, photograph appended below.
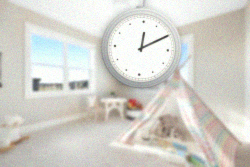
12:10
